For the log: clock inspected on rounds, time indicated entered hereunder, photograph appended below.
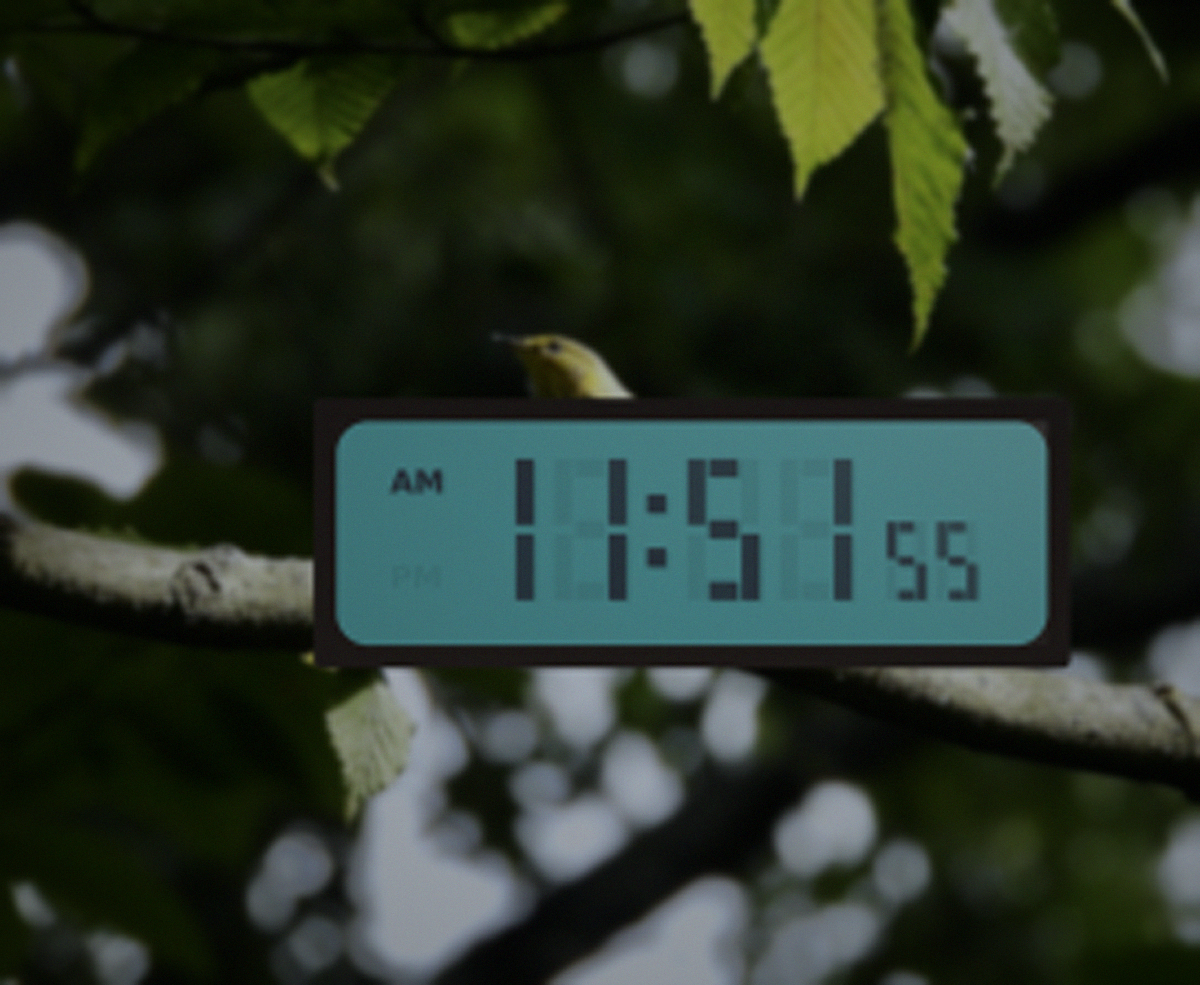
11:51:55
